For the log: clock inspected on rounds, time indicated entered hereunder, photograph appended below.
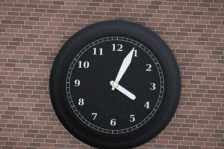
4:04
